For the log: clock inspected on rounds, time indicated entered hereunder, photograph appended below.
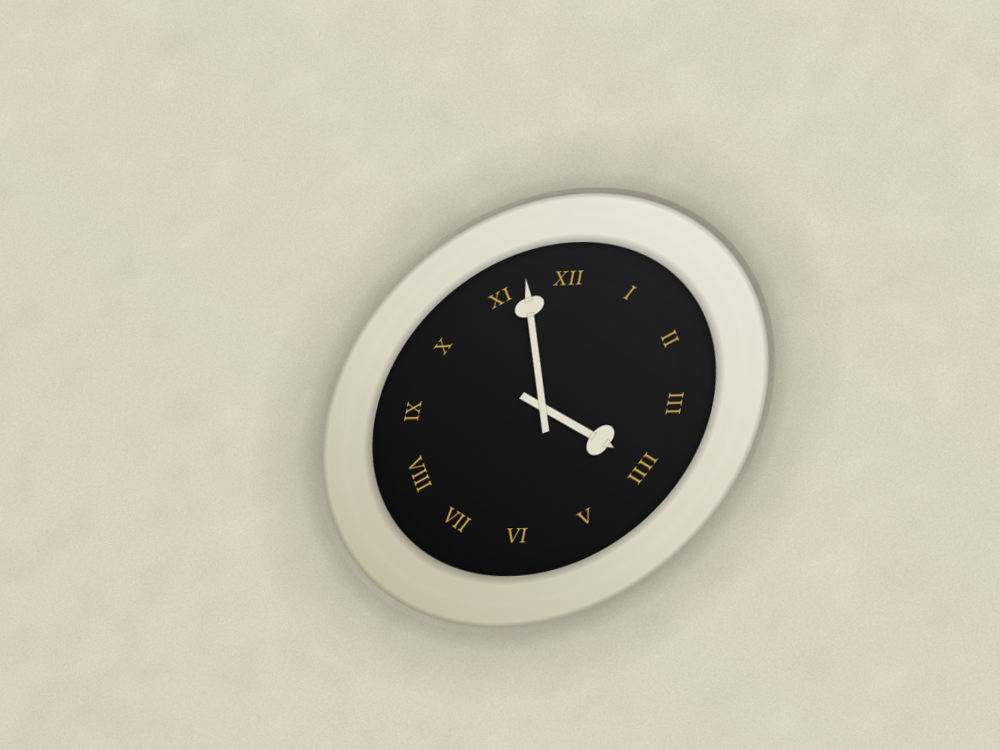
3:57
